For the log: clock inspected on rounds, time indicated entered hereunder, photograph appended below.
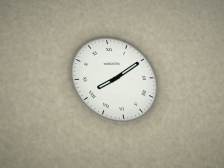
8:10
